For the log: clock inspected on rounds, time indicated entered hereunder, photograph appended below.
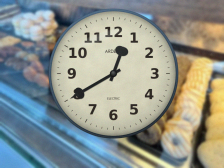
12:40
